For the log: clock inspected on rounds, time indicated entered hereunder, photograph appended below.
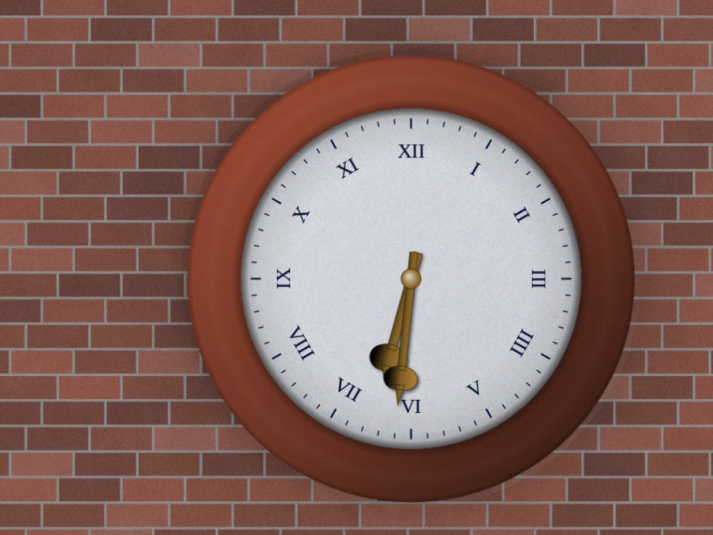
6:31
